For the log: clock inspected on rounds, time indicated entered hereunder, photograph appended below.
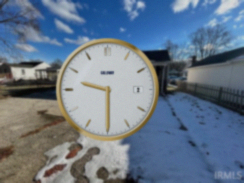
9:30
